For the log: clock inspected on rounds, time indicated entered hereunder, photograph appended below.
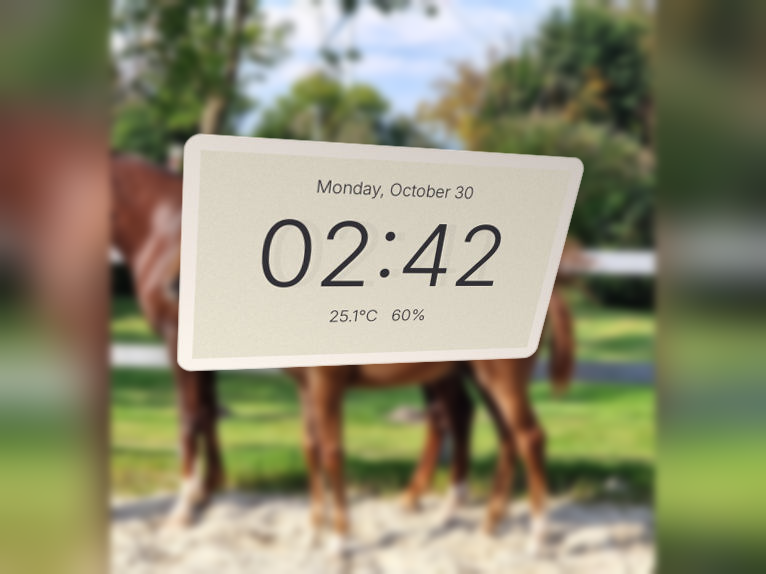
2:42
